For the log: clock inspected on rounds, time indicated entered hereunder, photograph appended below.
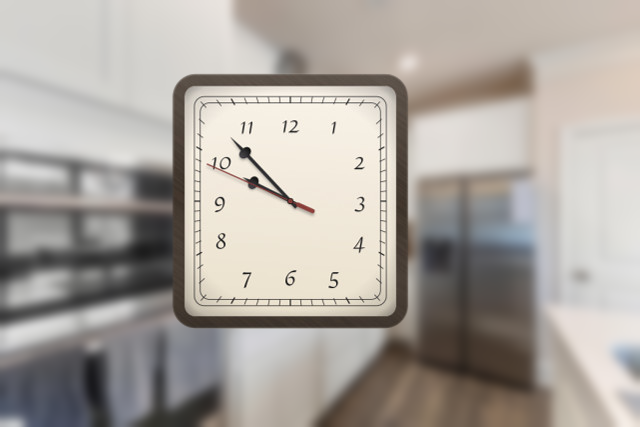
9:52:49
